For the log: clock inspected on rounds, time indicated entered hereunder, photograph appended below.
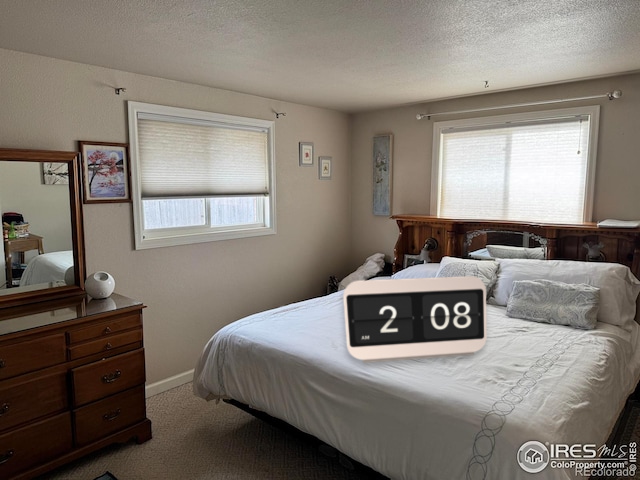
2:08
